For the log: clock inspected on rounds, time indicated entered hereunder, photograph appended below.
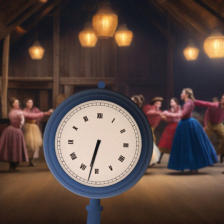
6:32
